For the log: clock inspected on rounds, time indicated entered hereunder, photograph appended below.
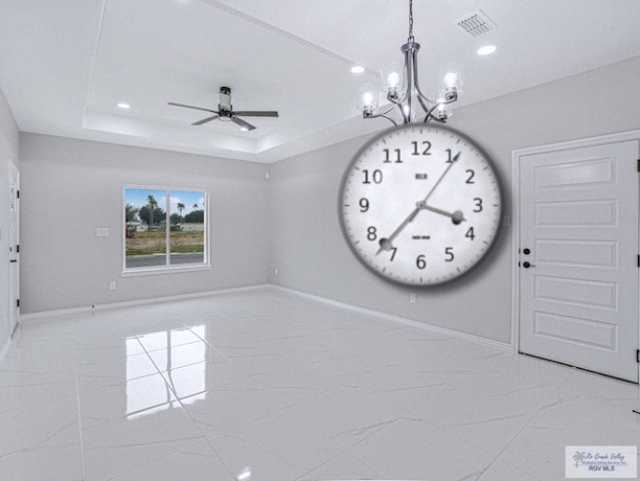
3:37:06
